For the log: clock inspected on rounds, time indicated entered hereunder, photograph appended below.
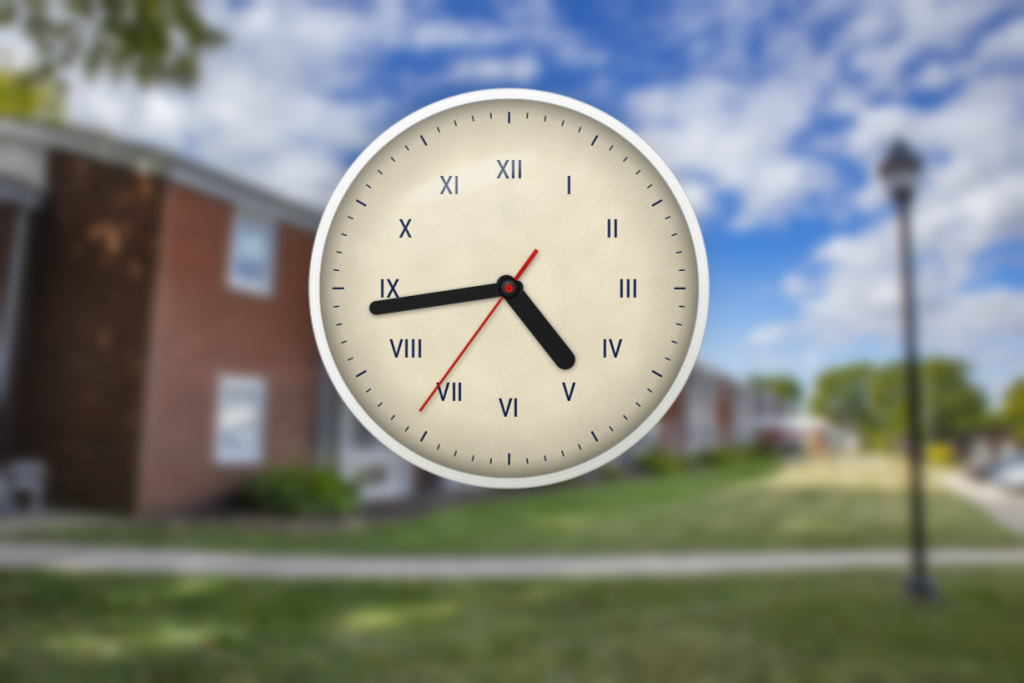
4:43:36
